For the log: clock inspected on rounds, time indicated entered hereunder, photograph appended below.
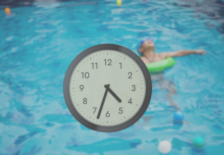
4:33
